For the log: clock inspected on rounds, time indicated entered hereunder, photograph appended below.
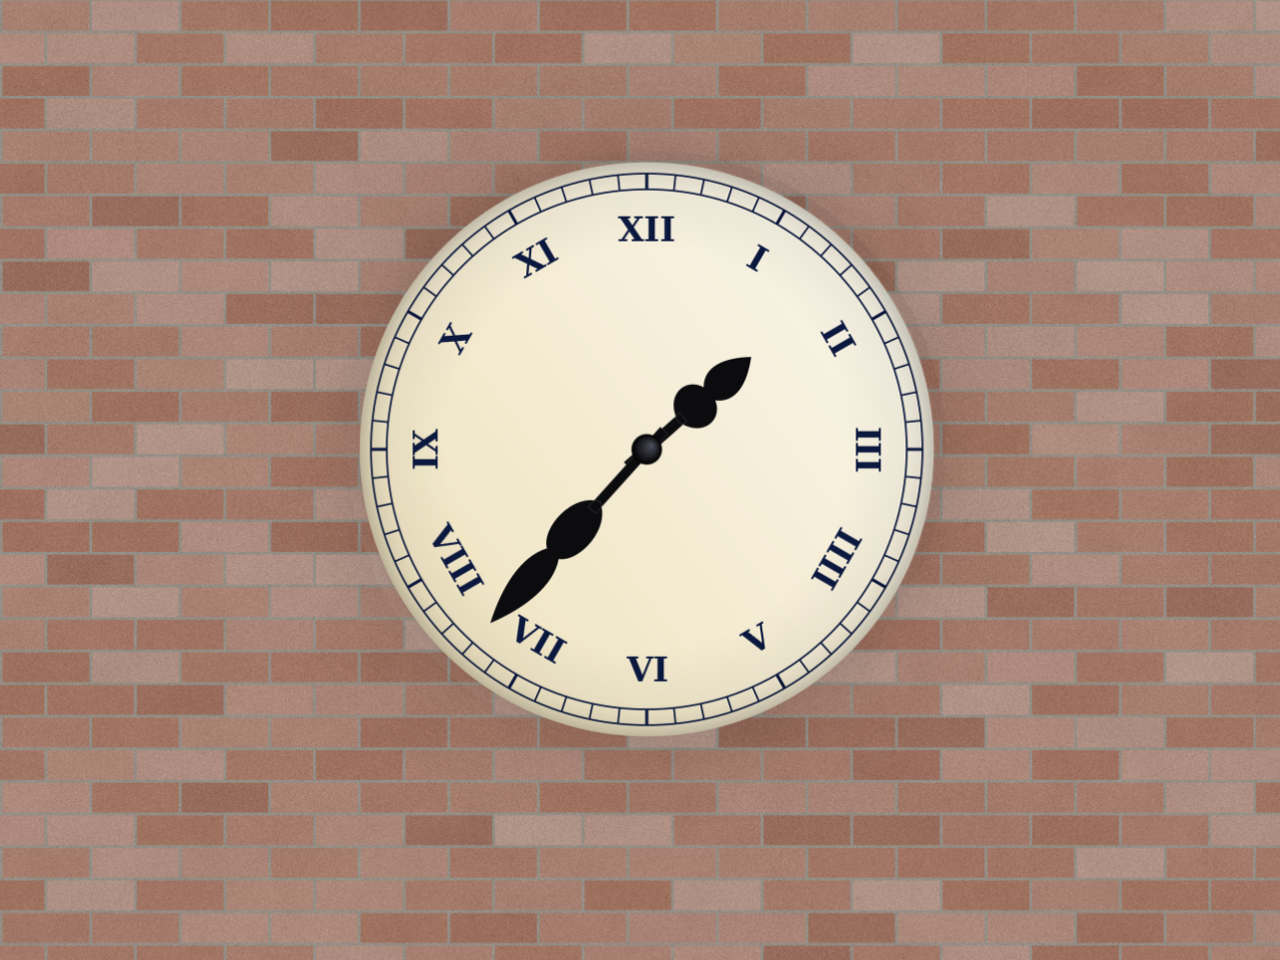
1:37
